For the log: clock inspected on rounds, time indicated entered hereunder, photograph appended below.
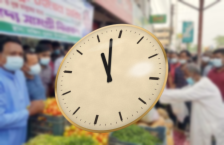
10:58
